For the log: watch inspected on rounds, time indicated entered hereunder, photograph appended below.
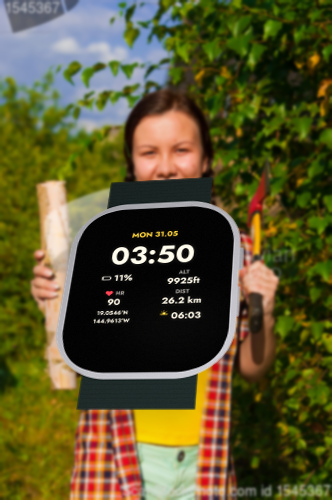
3:50
